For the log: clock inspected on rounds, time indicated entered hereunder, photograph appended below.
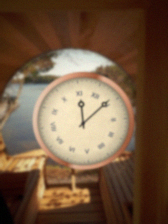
11:04
